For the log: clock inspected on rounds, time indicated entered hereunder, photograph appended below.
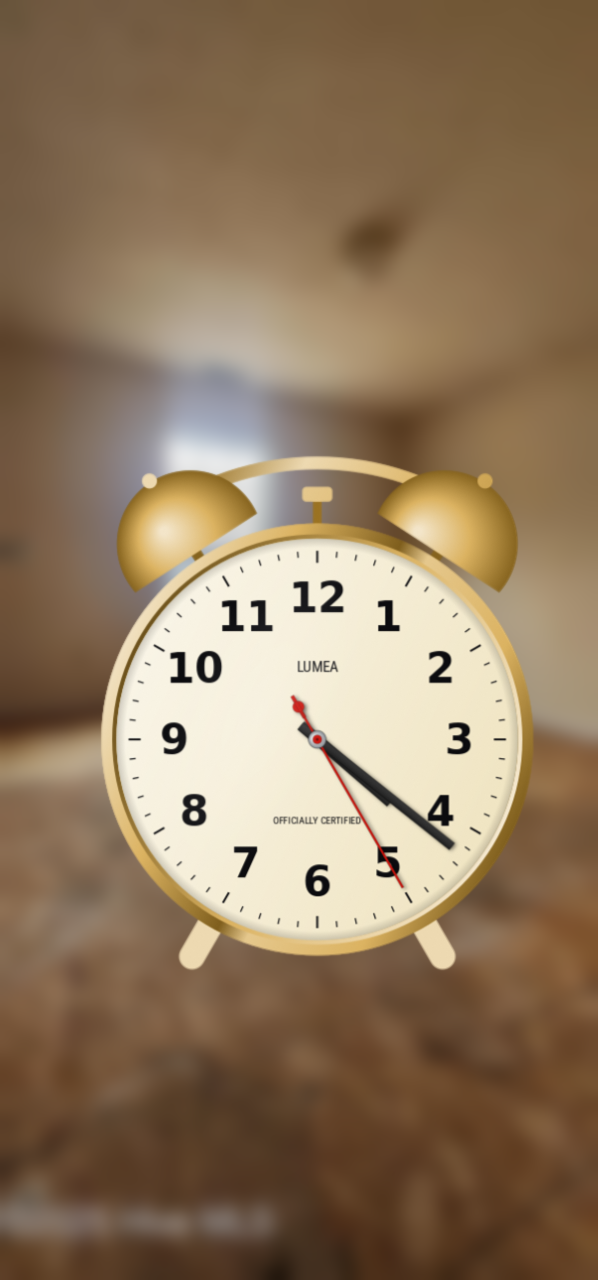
4:21:25
